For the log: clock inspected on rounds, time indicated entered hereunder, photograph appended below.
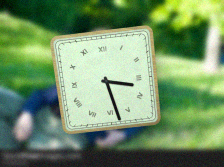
3:28
